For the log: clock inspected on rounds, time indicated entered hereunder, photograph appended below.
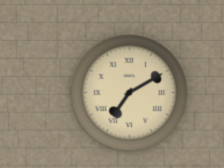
7:10
